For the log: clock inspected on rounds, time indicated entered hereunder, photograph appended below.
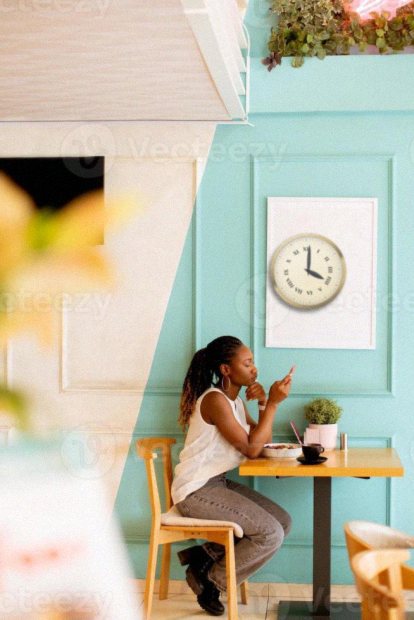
4:01
